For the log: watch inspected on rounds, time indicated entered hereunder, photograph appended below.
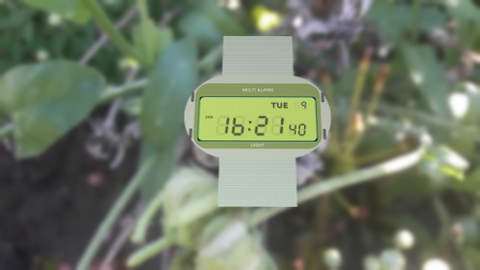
16:21:40
